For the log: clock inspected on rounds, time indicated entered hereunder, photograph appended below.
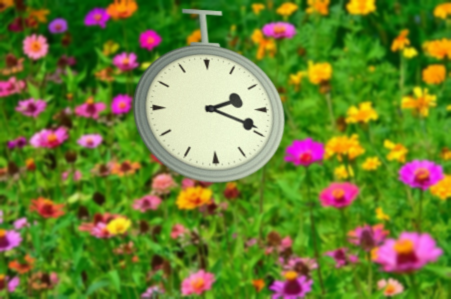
2:19
